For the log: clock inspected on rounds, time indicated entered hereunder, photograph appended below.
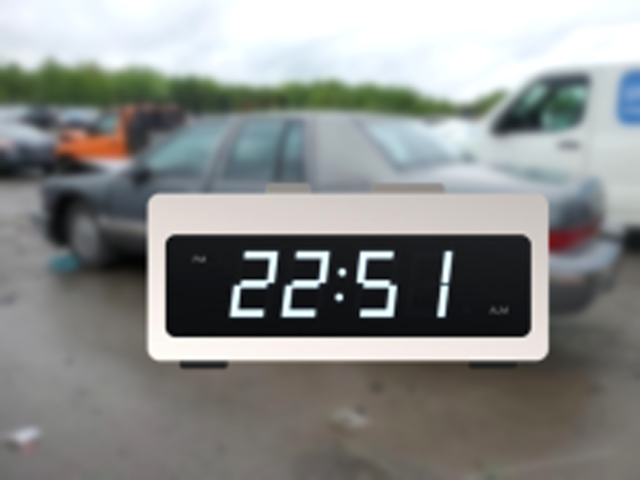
22:51
